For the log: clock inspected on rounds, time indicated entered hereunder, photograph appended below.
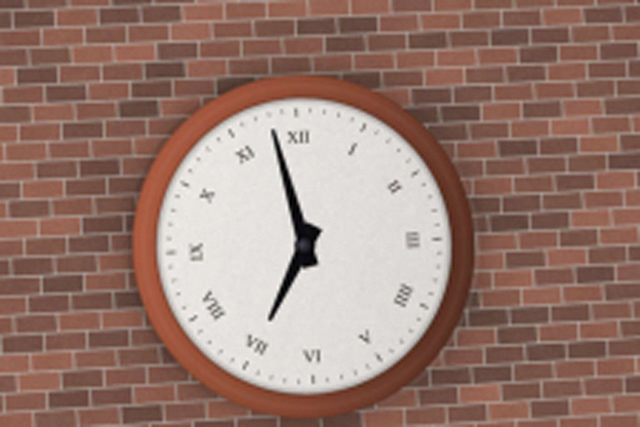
6:58
